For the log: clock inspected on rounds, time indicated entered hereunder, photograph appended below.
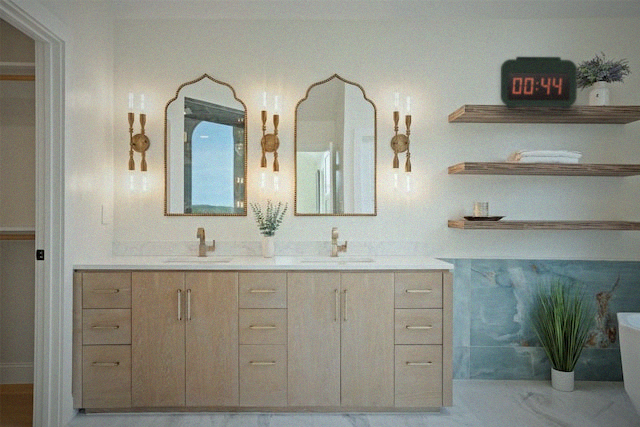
0:44
